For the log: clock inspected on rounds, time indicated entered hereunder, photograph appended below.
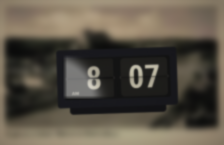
8:07
